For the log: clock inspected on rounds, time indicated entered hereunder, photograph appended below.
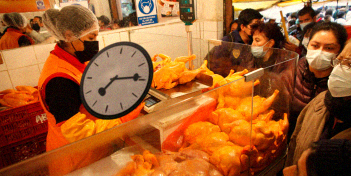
7:14
